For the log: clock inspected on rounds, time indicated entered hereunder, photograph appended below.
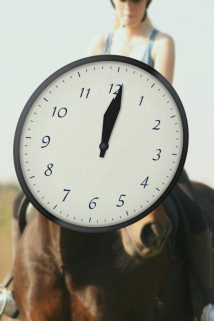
12:01
